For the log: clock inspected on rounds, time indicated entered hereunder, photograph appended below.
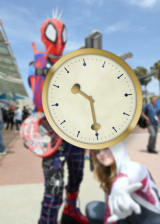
10:30
